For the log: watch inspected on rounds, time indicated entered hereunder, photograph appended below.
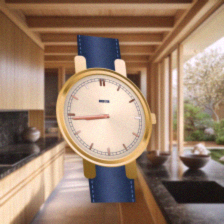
8:44
